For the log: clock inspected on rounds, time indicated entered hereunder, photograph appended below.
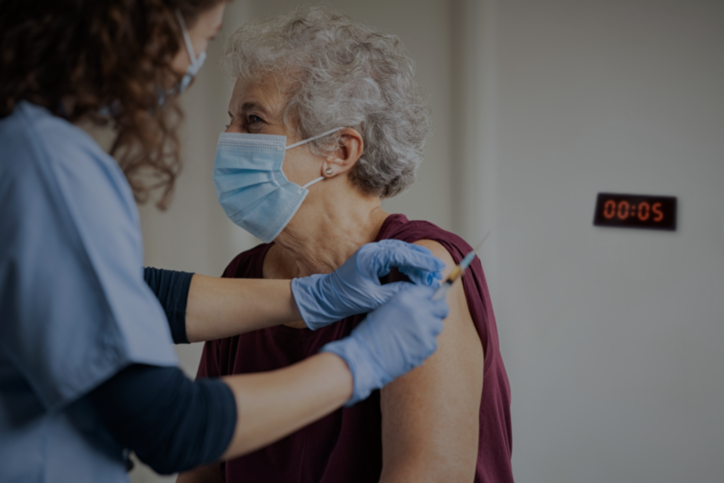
0:05
